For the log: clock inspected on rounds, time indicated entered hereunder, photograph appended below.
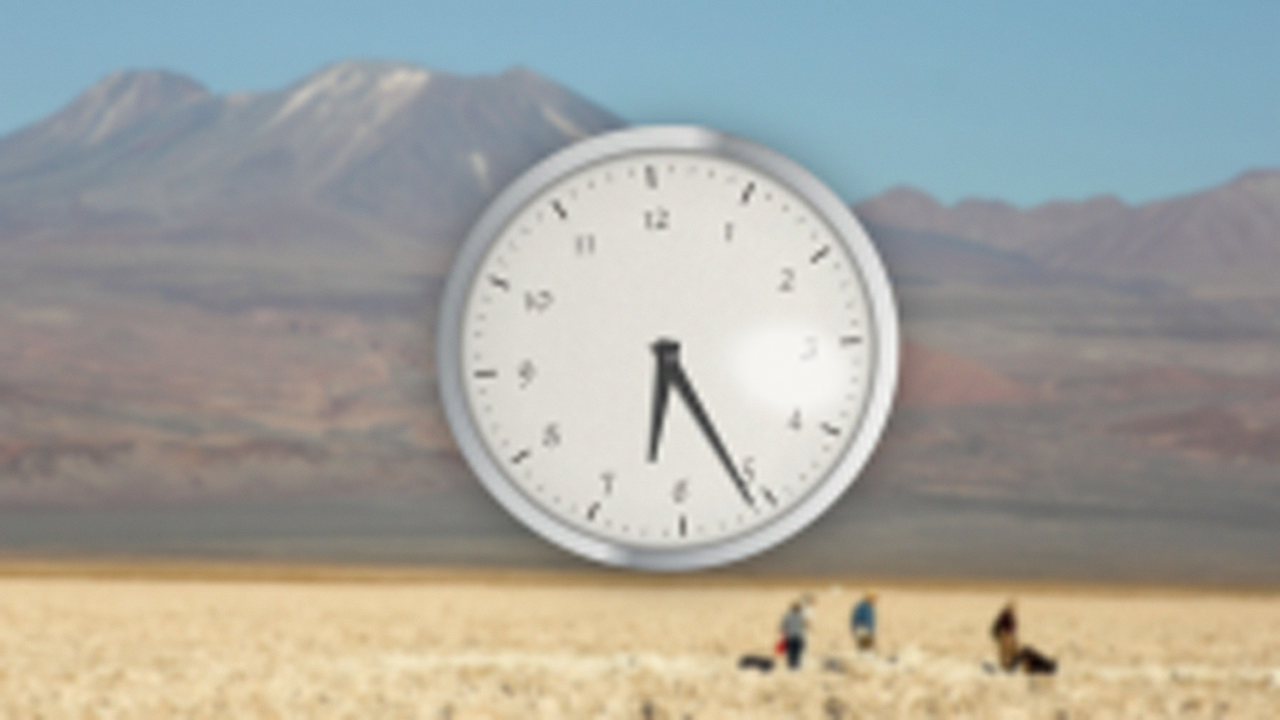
6:26
